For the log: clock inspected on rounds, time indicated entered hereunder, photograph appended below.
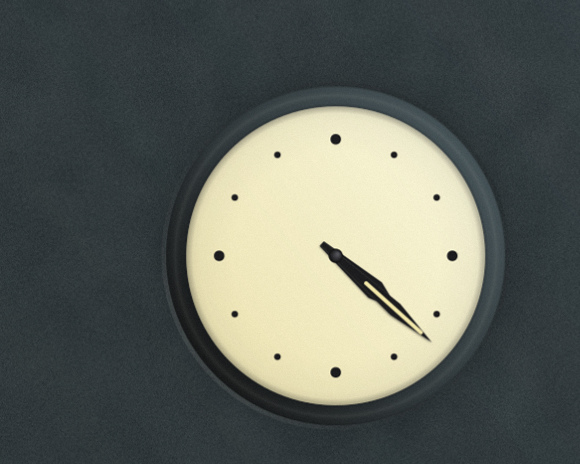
4:22
